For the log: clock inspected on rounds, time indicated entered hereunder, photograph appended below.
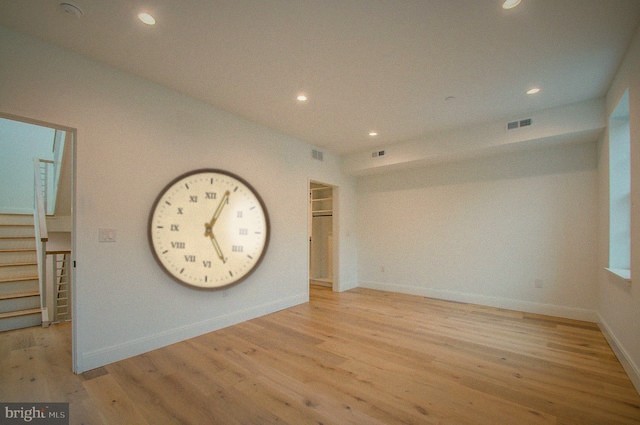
5:04
